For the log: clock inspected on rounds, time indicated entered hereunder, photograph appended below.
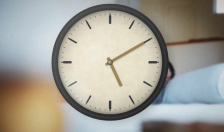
5:10
